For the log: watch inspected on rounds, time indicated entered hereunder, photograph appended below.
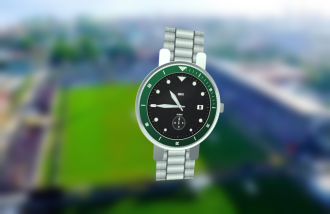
10:45
